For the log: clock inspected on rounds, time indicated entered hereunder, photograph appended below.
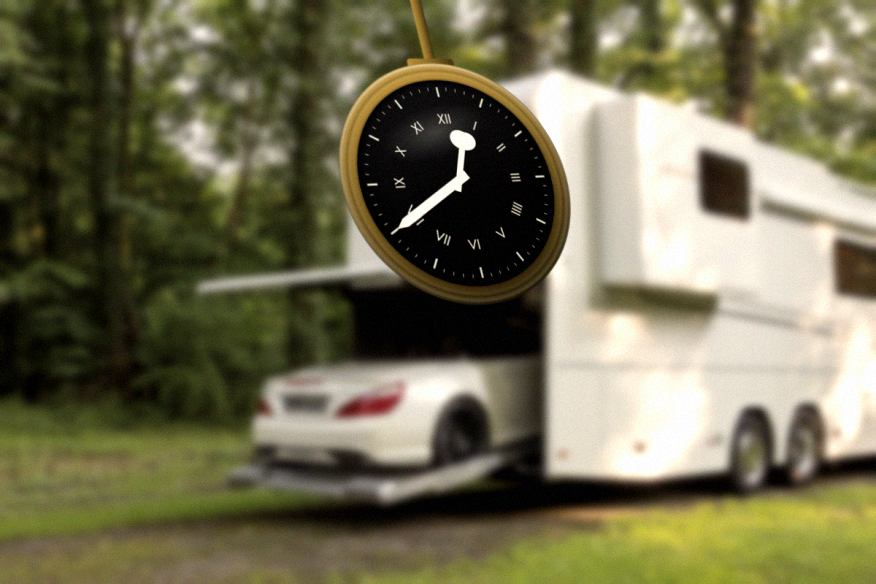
12:40
